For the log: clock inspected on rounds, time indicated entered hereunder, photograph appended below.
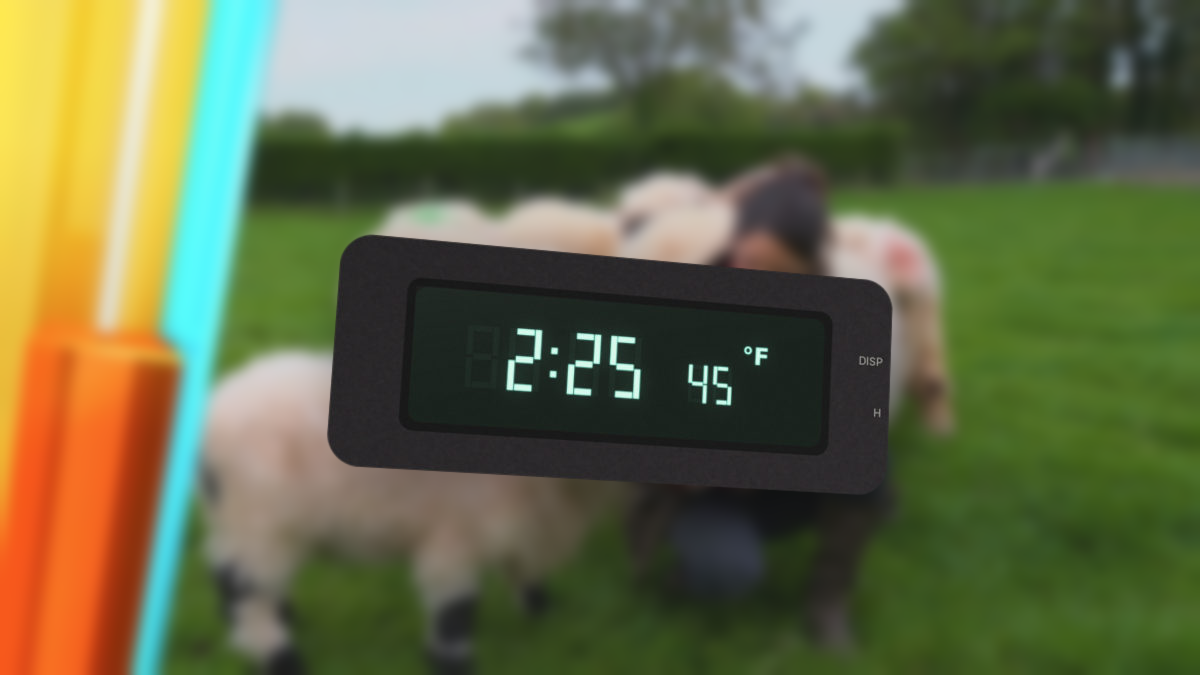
2:25
